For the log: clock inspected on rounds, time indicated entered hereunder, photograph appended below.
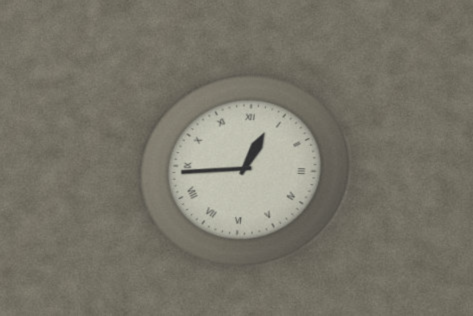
12:44
